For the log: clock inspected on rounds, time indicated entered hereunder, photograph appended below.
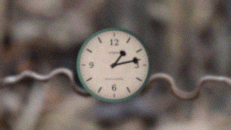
1:13
